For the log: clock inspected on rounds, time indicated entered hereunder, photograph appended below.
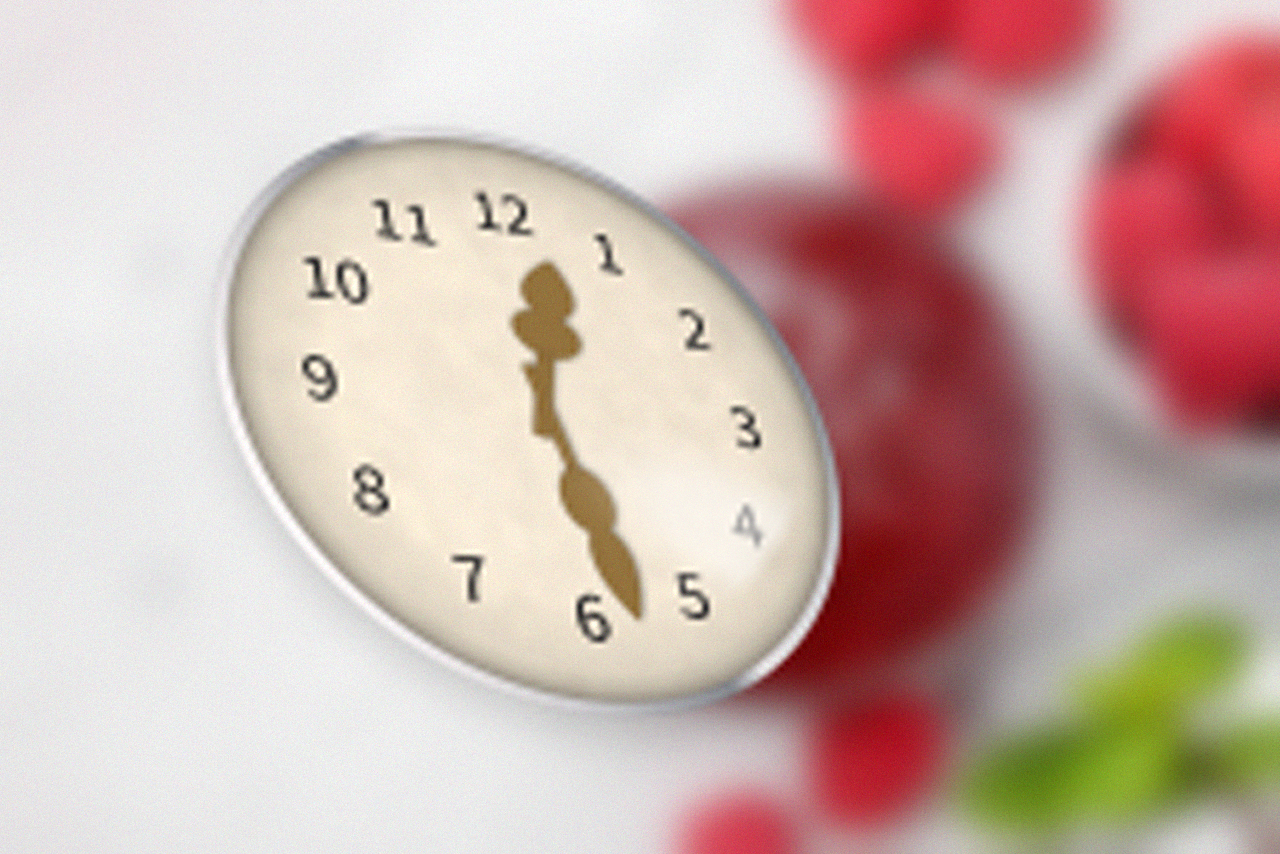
12:28
